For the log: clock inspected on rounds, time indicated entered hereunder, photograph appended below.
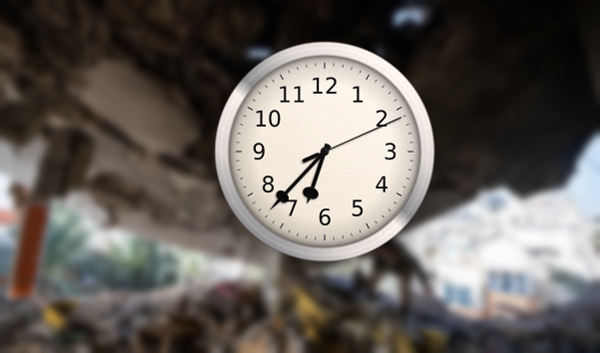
6:37:11
